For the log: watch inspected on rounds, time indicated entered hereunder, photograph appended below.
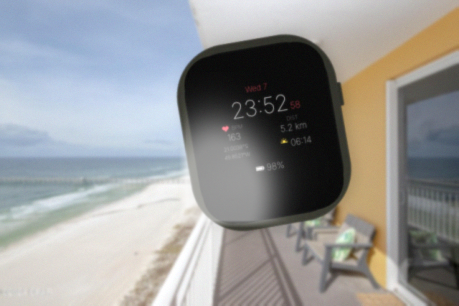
23:52:58
